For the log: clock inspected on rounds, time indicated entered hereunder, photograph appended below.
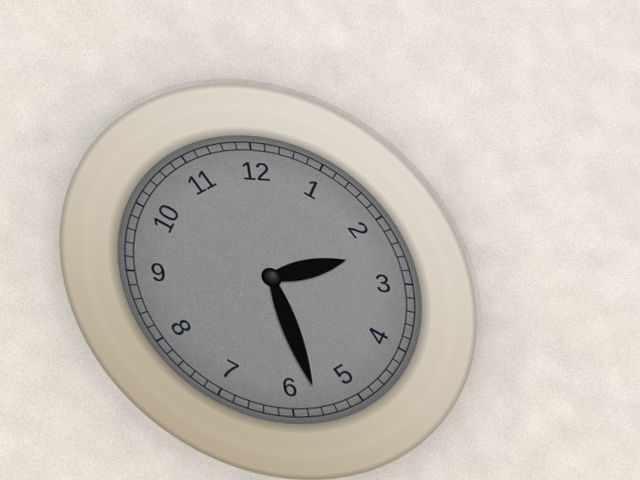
2:28
